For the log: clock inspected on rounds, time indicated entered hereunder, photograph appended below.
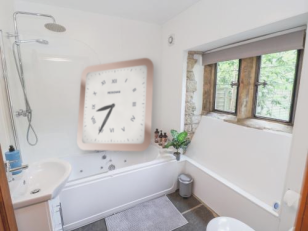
8:35
